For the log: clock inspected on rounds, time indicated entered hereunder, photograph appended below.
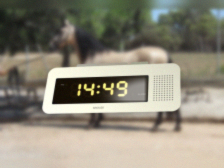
14:49
